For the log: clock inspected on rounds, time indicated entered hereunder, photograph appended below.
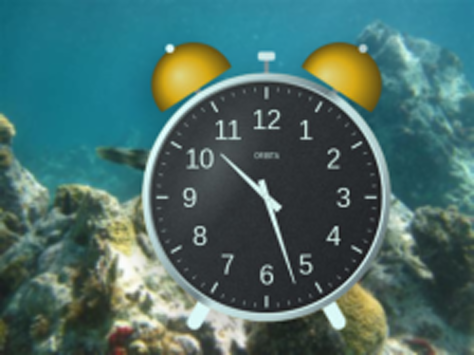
10:27
